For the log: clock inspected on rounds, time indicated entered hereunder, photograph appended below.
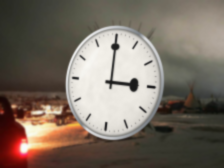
3:00
